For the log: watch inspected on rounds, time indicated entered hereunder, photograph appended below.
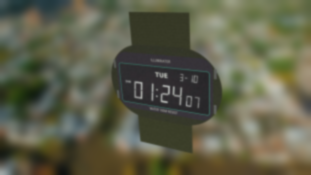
1:24:07
